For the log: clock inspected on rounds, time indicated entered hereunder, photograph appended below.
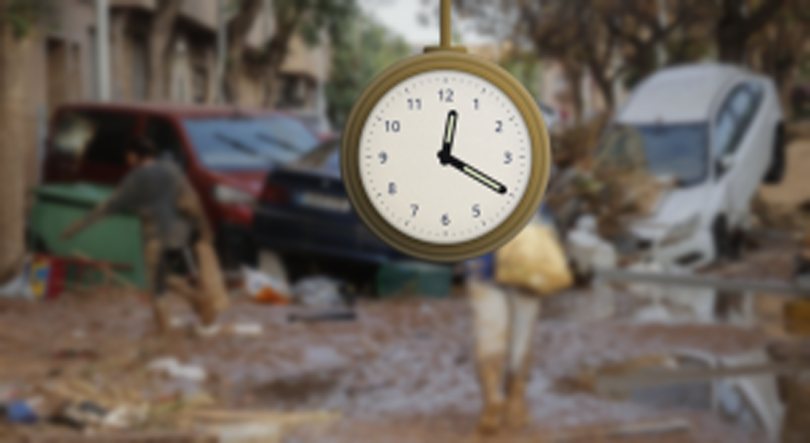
12:20
